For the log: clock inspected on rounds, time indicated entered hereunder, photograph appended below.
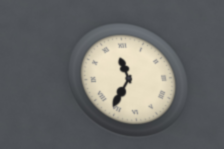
11:36
